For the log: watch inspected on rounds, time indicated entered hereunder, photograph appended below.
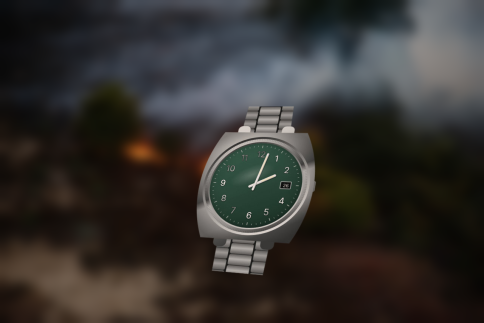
2:02
